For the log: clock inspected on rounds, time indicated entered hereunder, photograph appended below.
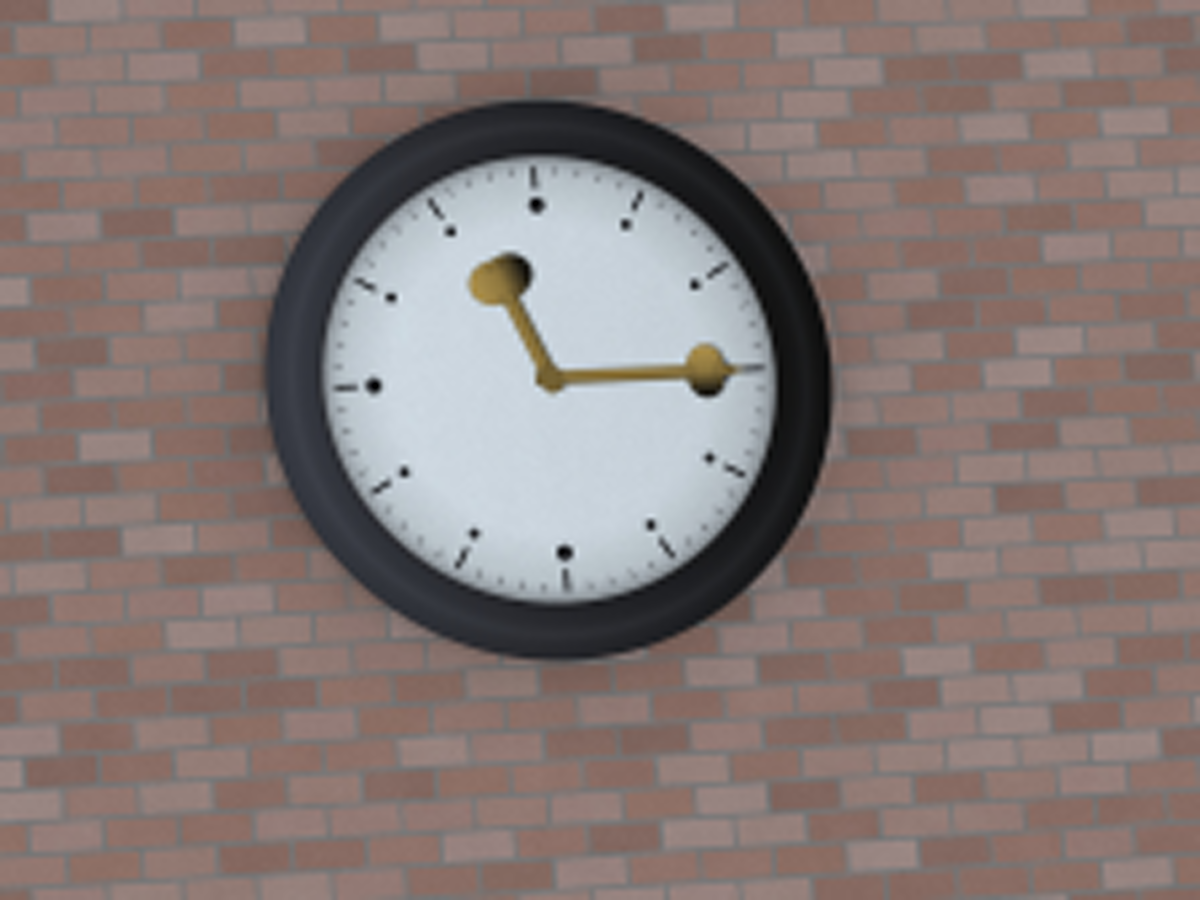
11:15
